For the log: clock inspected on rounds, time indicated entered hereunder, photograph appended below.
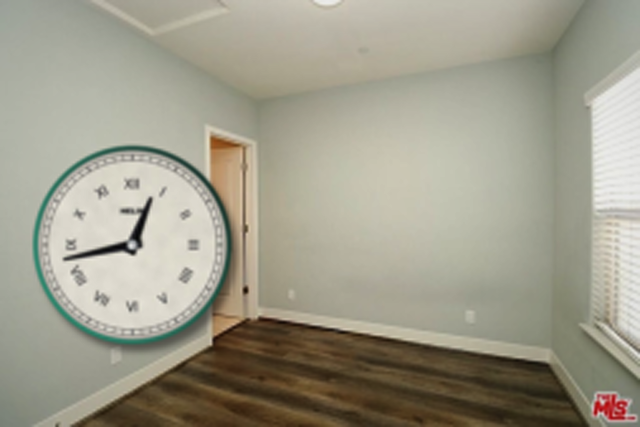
12:43
